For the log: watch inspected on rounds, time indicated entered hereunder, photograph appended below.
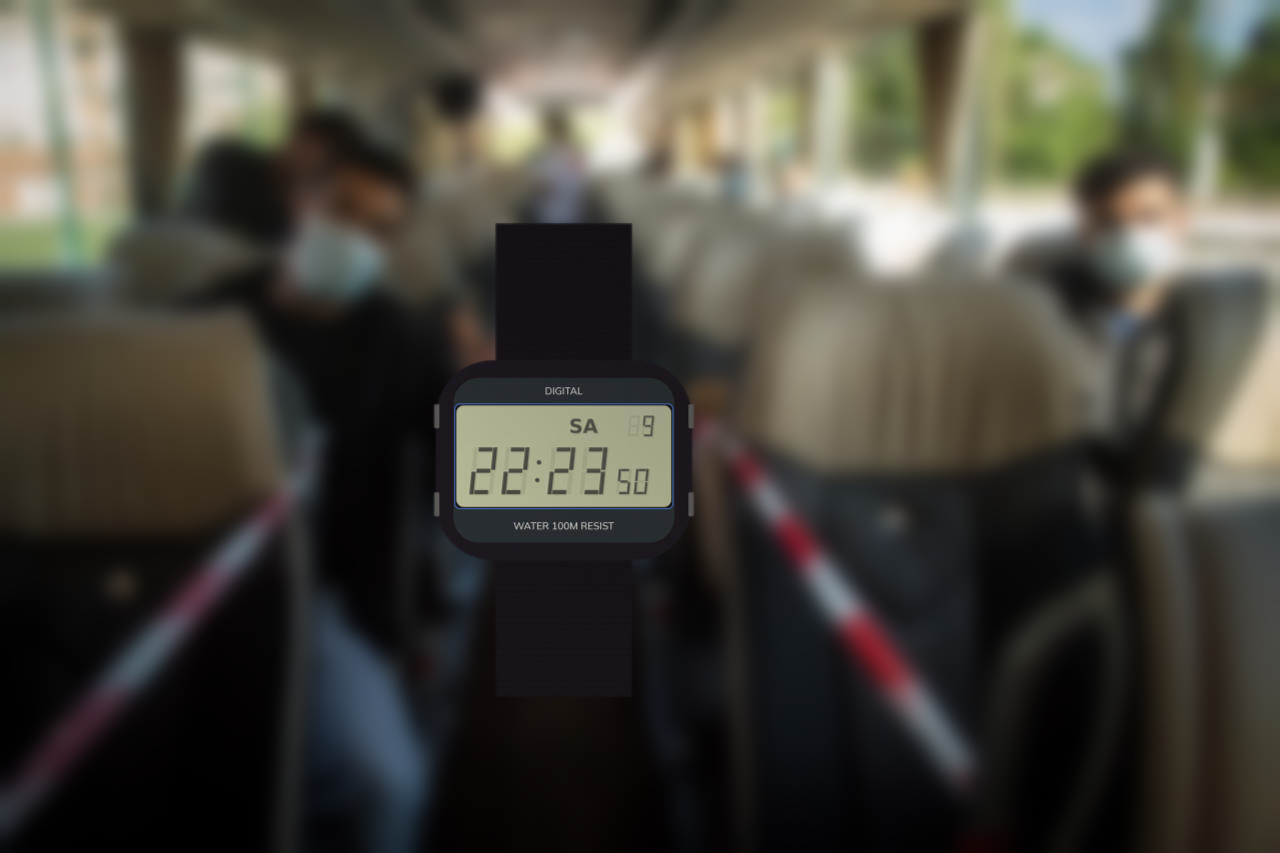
22:23:50
